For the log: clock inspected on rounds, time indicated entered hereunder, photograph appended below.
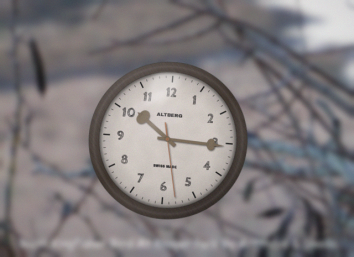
10:15:28
